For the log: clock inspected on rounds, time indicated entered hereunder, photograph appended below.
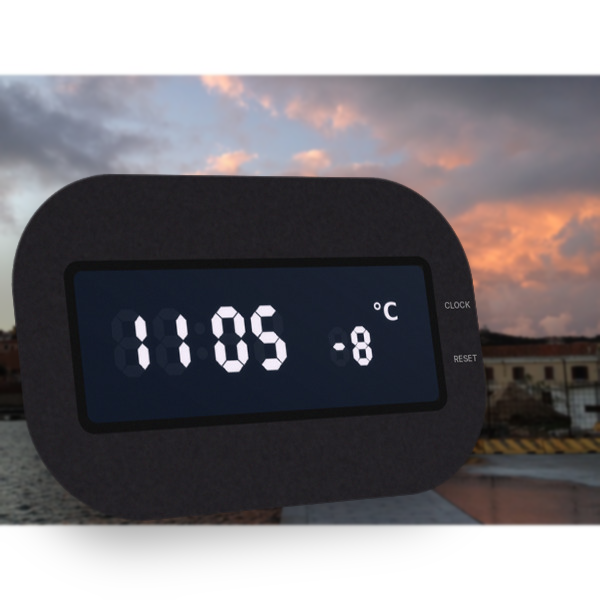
11:05
